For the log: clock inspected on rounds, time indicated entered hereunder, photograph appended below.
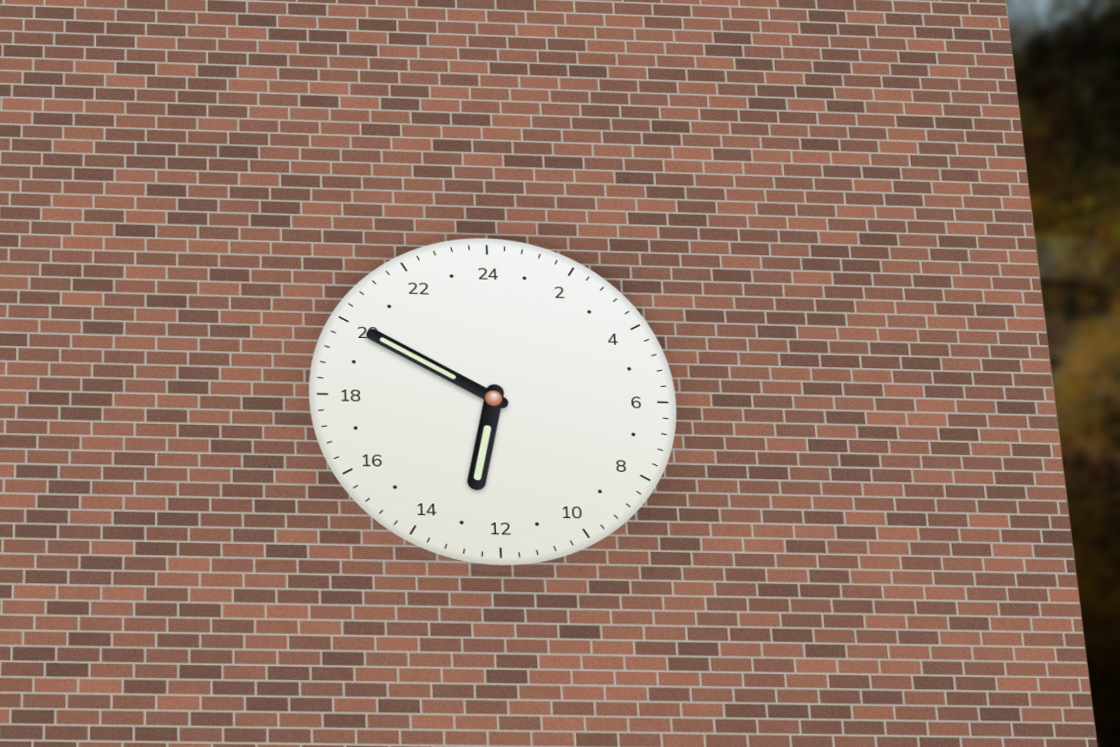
12:50
